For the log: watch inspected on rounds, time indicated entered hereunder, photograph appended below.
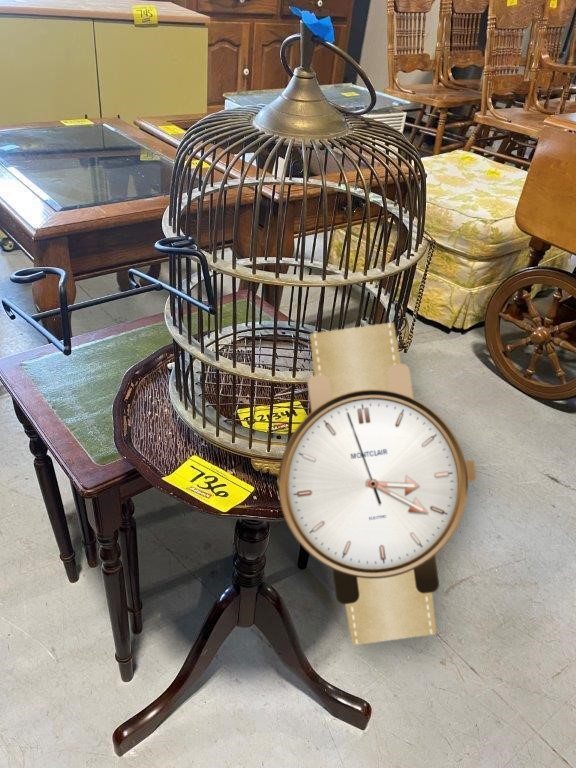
3:20:58
